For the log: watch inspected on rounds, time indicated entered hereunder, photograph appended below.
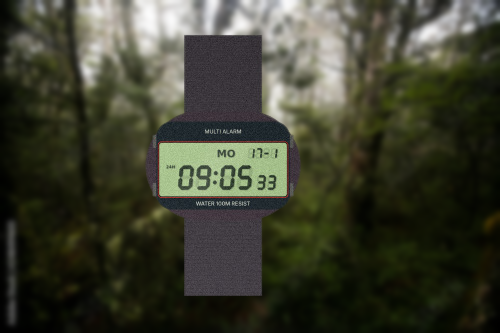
9:05:33
